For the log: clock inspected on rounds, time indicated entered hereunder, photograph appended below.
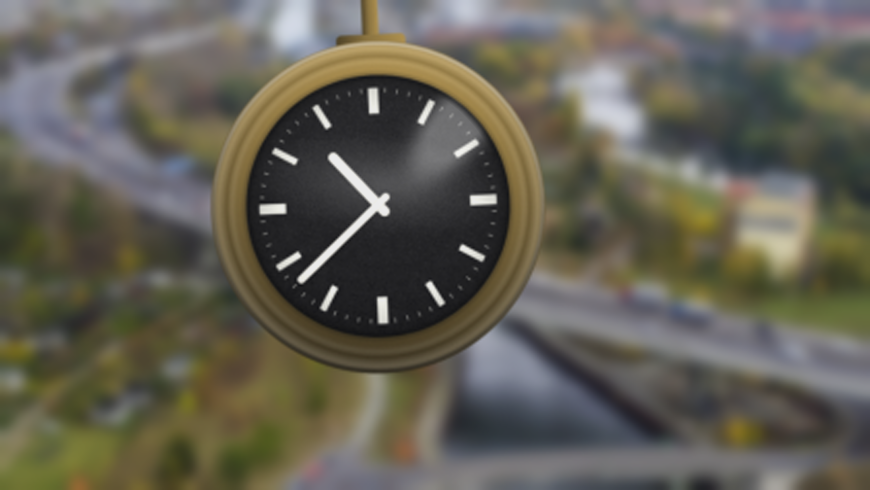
10:38
